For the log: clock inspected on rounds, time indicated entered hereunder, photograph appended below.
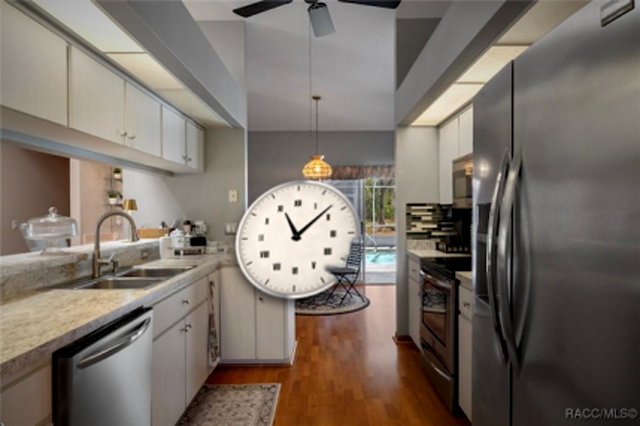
11:08
